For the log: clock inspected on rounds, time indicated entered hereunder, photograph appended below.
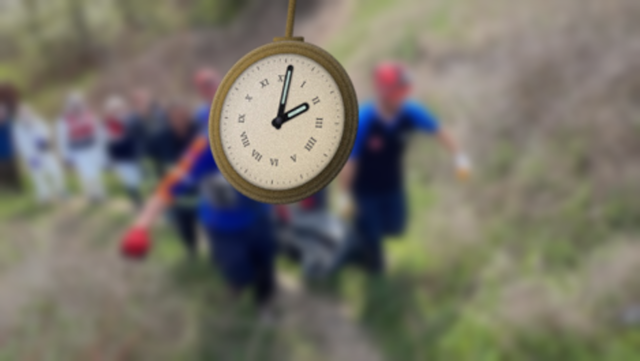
2:01
